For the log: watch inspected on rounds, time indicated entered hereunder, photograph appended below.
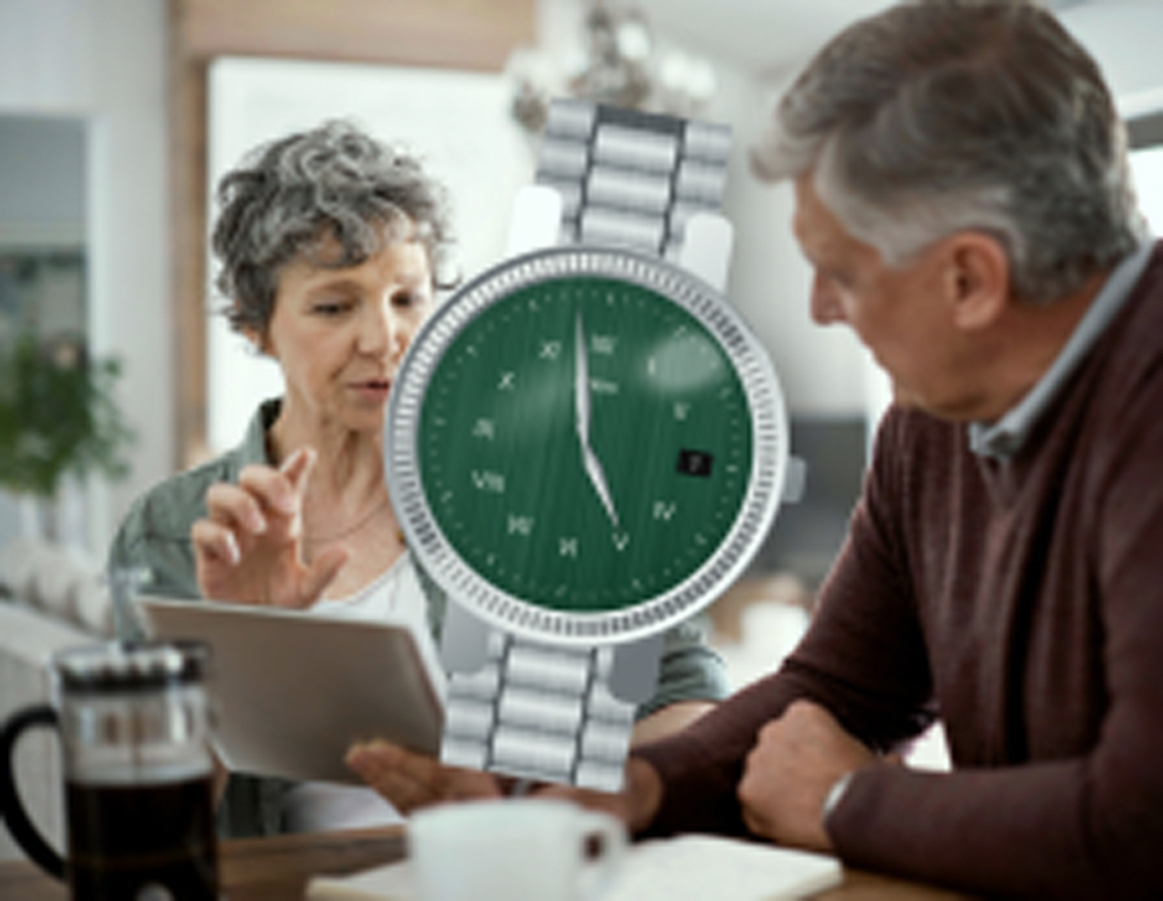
4:58
